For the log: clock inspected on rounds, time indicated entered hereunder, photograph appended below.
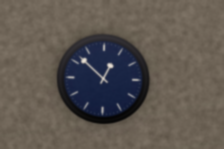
12:52
